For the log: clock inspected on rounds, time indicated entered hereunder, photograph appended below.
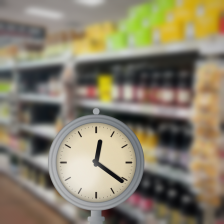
12:21
